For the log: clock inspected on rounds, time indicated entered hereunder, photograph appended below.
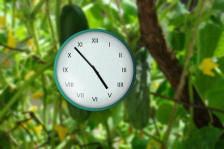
4:53
